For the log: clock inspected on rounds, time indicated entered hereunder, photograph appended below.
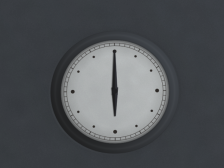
6:00
